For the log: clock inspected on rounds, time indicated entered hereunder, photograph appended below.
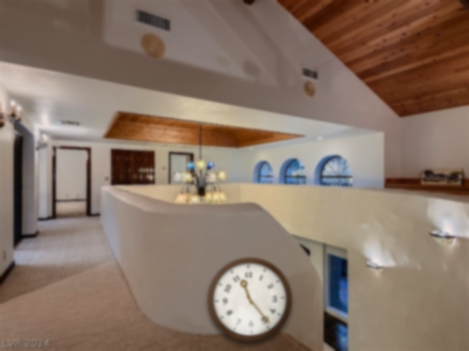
11:24
